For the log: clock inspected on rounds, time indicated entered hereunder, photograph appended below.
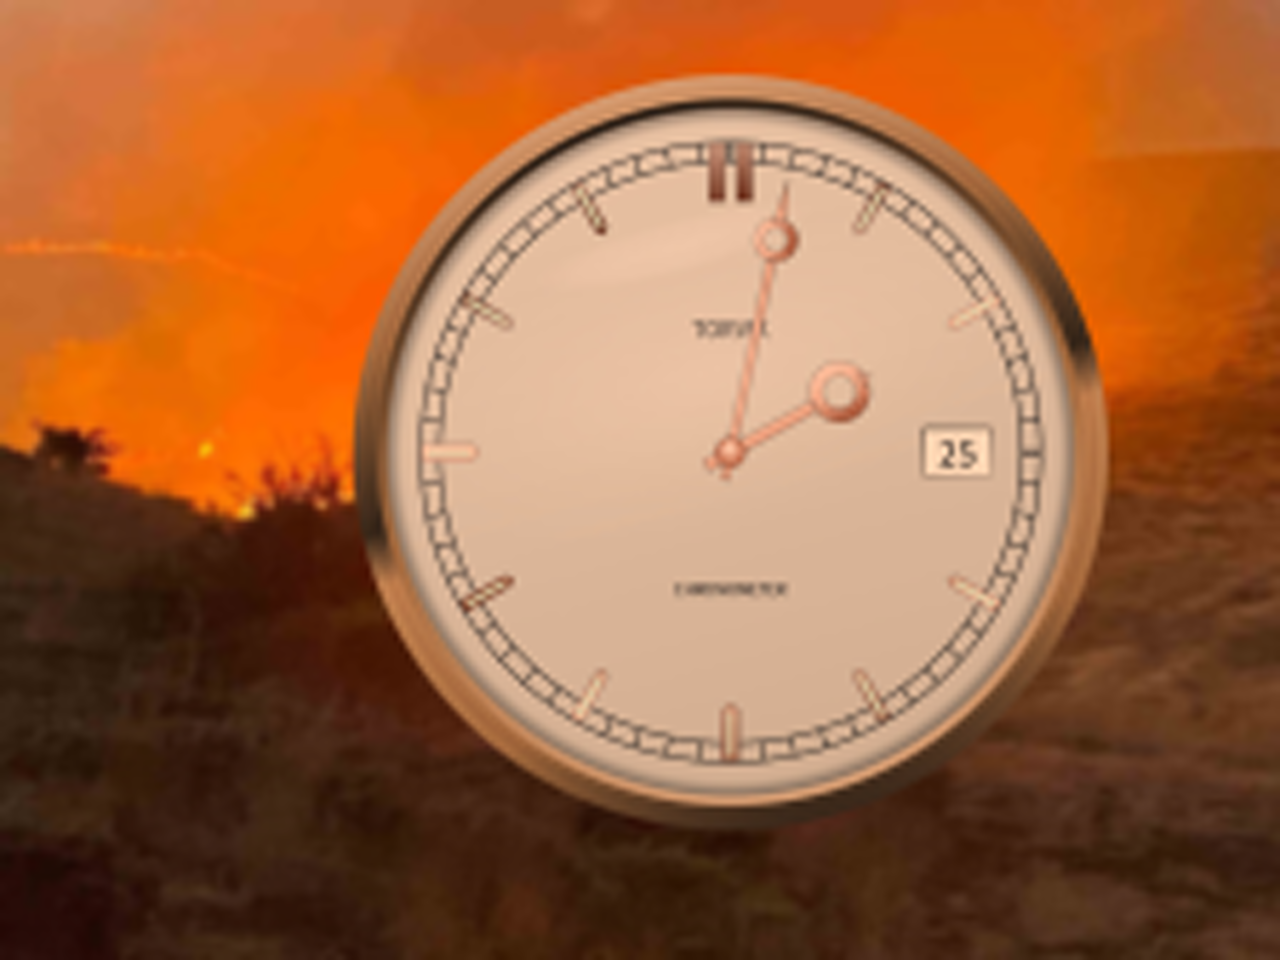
2:02
